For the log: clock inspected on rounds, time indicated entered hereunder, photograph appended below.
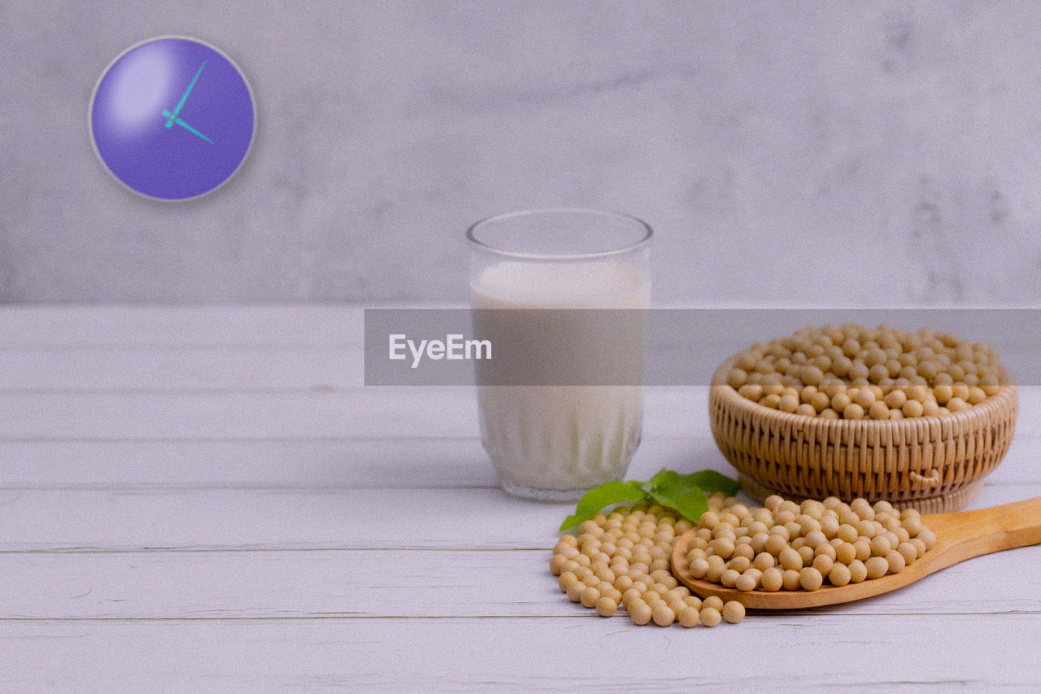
4:05
